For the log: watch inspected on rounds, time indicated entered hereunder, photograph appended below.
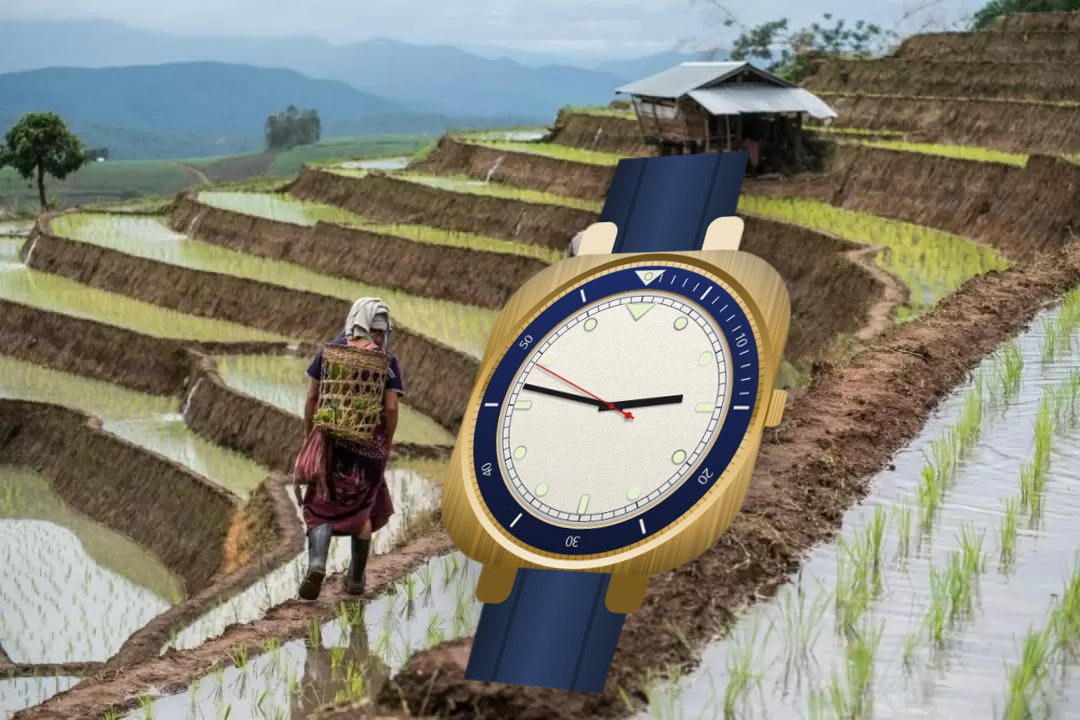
2:46:49
